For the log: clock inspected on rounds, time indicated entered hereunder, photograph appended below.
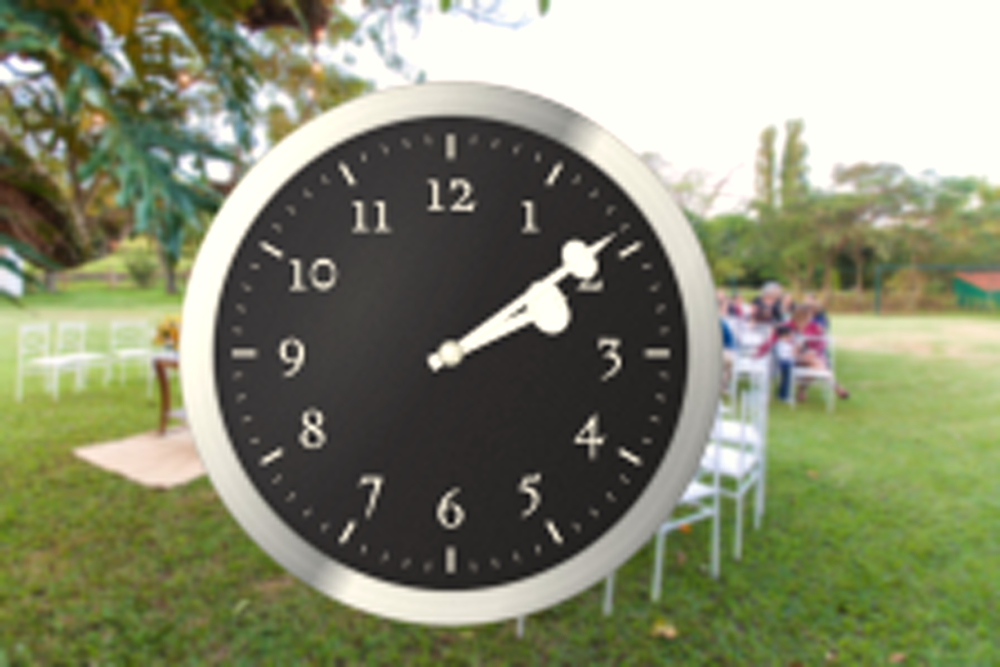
2:09
